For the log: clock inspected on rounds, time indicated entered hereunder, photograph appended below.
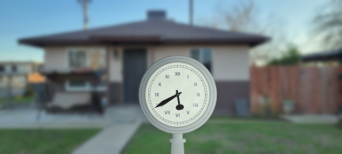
5:40
